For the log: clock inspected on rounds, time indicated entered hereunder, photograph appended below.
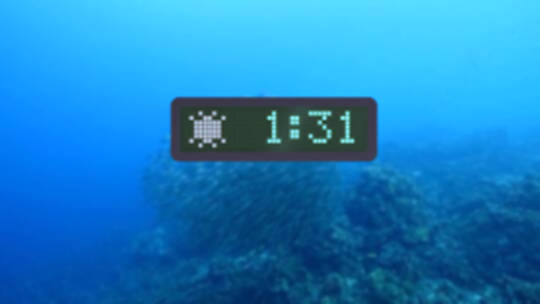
1:31
